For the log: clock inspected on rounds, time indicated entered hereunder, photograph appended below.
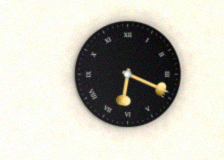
6:19
